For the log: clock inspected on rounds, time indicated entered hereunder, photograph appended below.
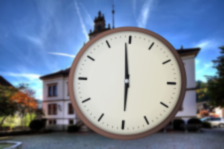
5:59
